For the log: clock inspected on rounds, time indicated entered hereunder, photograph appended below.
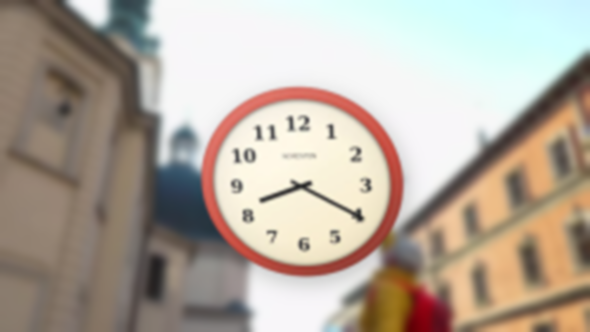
8:20
